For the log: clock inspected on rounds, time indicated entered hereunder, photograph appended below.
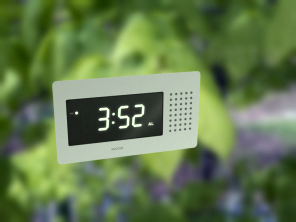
3:52
